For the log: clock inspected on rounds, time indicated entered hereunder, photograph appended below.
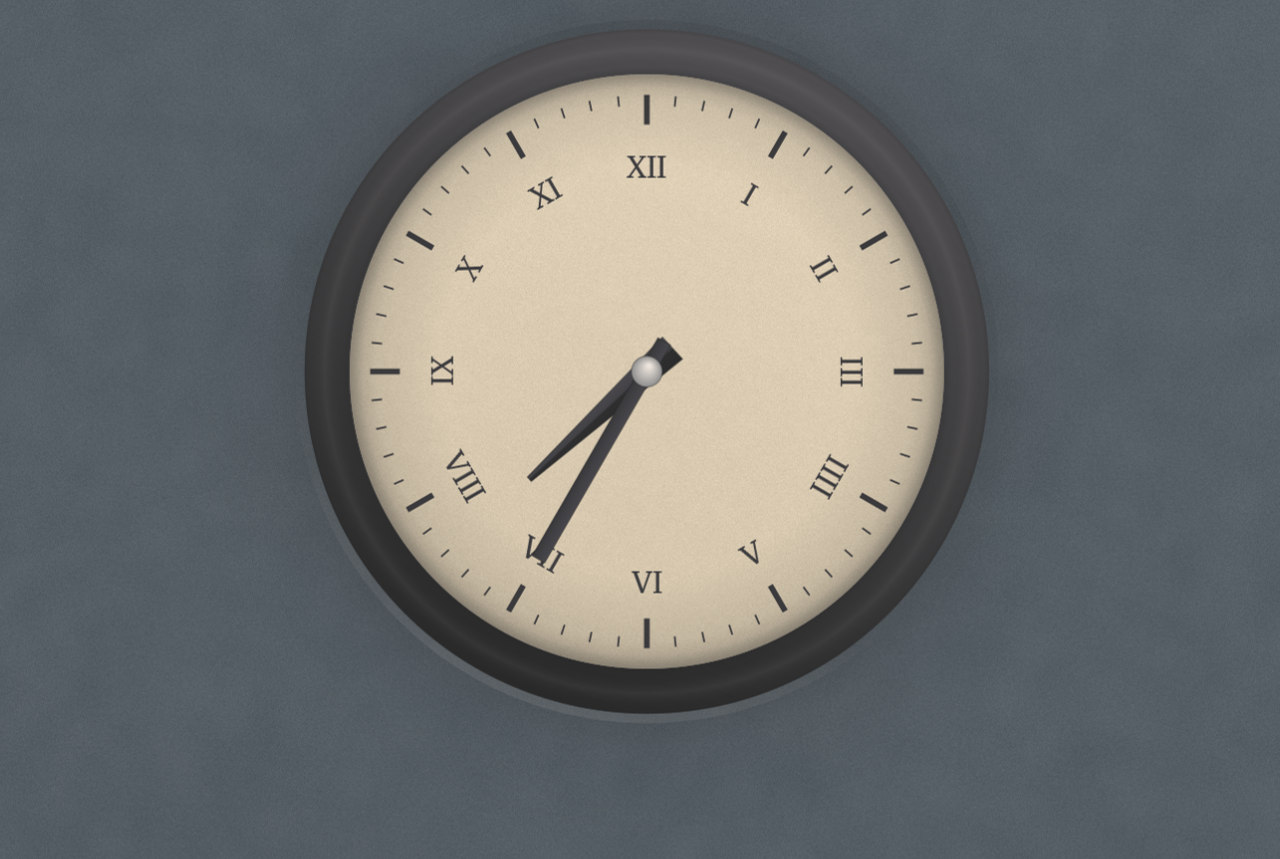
7:35
